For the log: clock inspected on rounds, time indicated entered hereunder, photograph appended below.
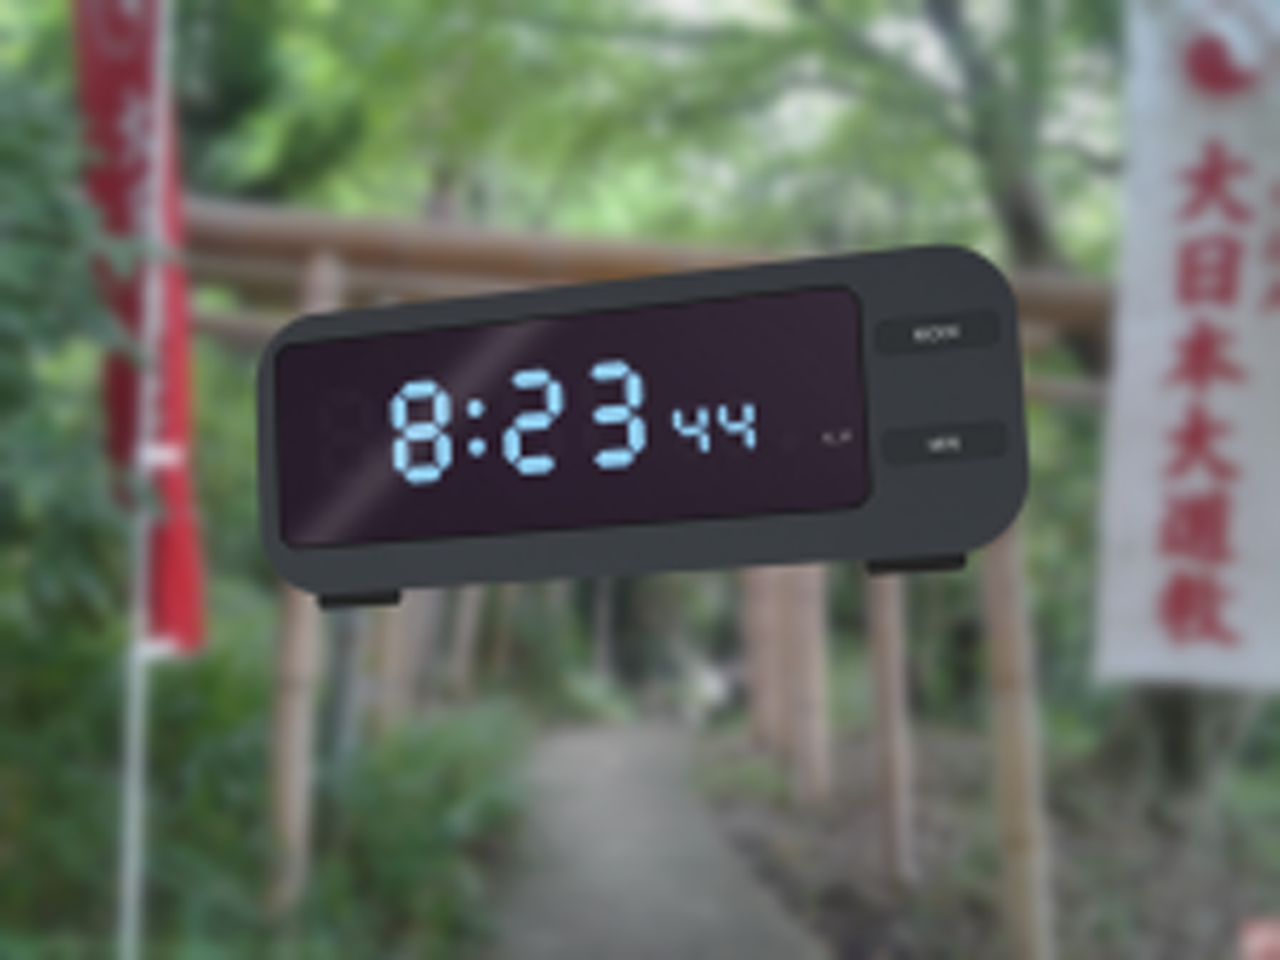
8:23:44
